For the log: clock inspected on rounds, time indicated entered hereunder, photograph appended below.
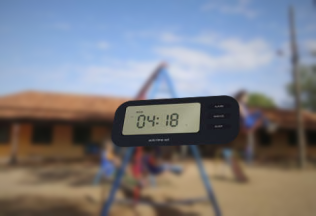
4:18
